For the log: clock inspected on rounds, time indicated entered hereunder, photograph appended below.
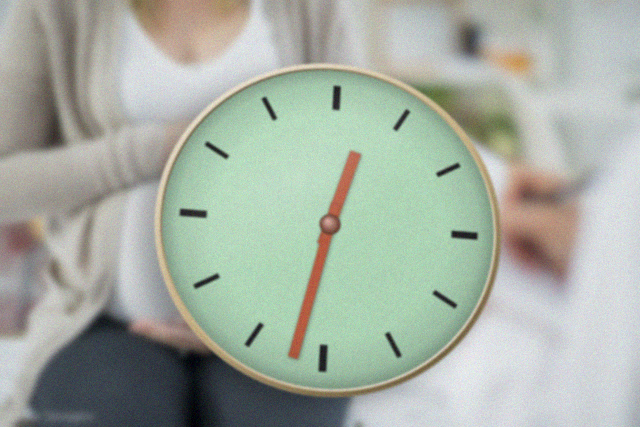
12:32
